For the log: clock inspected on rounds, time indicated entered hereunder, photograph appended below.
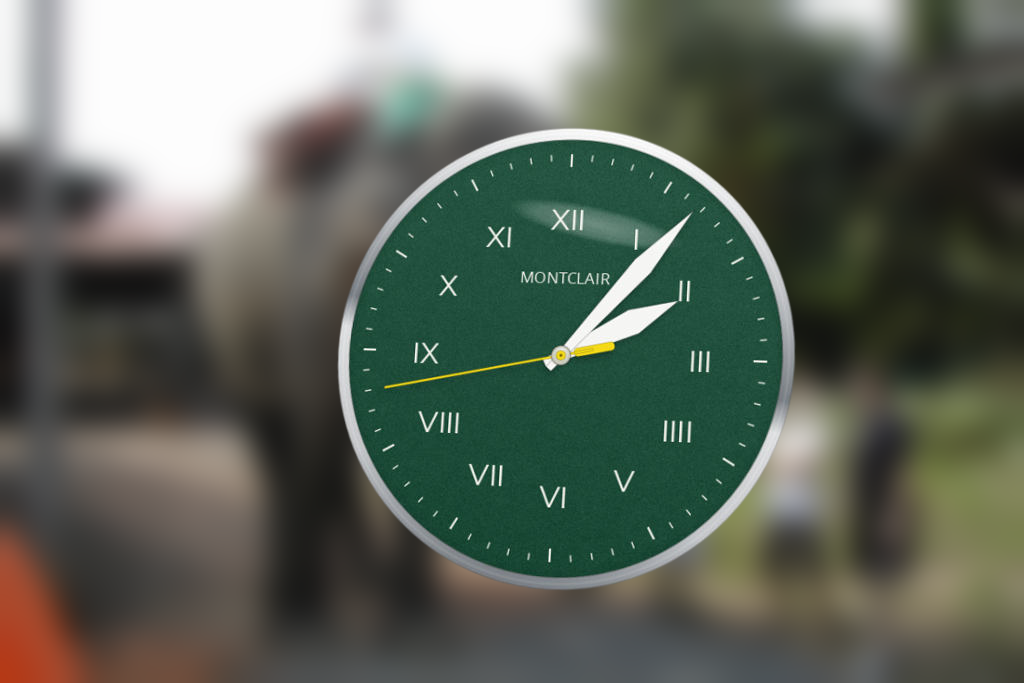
2:06:43
